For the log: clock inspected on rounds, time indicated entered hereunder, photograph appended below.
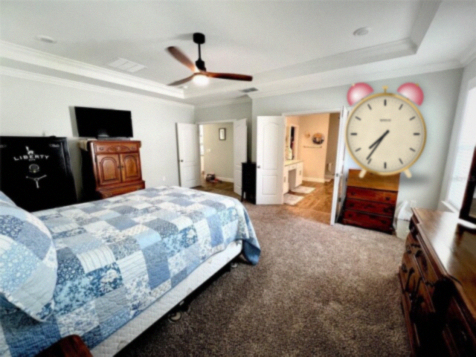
7:36
